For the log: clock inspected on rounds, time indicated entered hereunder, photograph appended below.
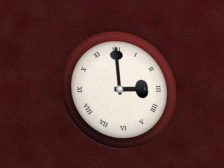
3:00
